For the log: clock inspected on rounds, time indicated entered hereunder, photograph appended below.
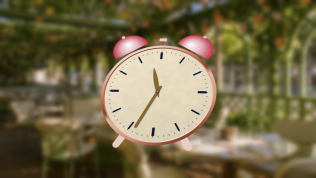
11:34
